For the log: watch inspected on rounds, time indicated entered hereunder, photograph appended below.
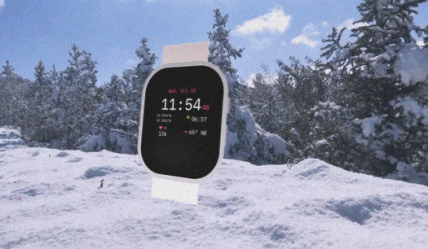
11:54
